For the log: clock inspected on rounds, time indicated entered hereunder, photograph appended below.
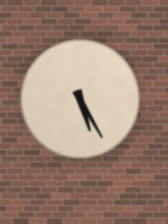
5:25
